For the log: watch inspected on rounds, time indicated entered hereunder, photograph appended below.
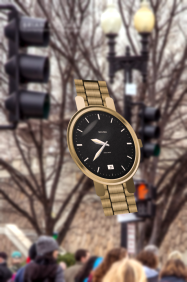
9:38
